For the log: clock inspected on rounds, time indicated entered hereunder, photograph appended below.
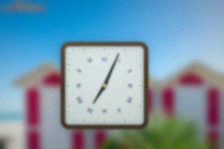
7:04
